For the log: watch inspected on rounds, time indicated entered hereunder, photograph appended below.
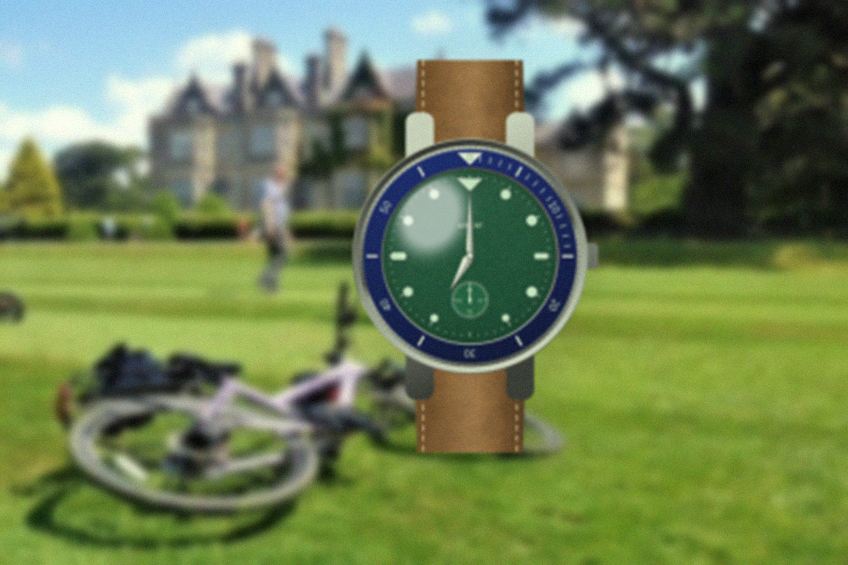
7:00
